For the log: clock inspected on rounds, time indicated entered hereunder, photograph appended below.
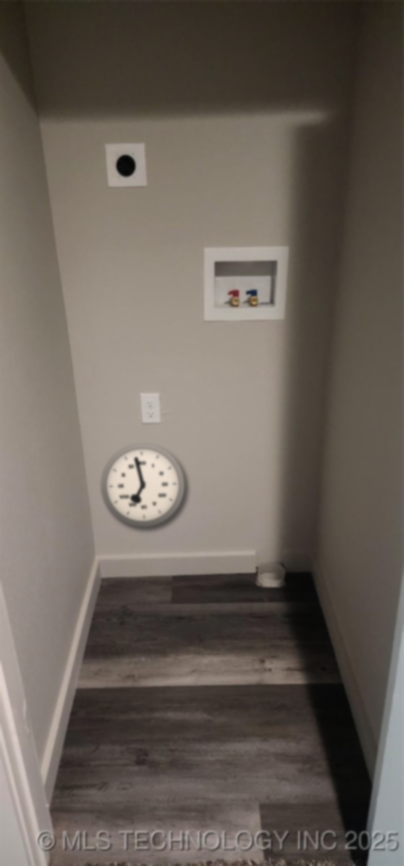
6:58
